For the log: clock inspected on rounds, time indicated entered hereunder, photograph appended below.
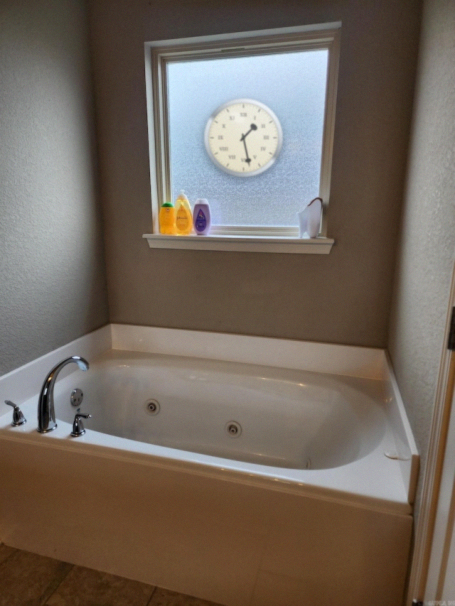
1:28
